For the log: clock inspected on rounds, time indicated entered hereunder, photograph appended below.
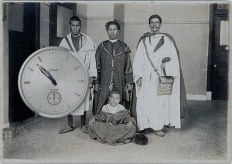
10:53
